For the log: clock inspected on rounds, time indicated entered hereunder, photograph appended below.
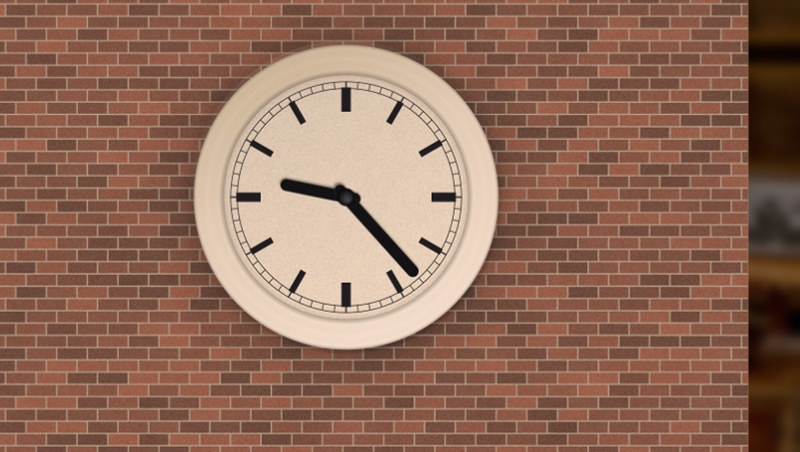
9:23
